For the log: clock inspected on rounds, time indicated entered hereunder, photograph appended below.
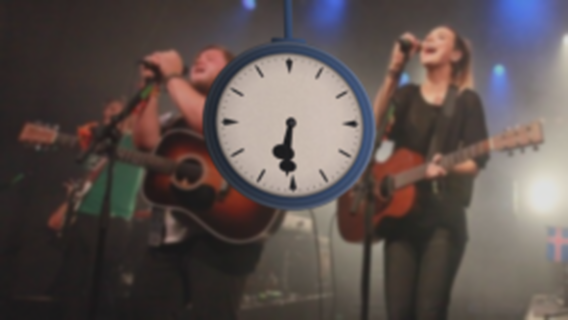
6:31
